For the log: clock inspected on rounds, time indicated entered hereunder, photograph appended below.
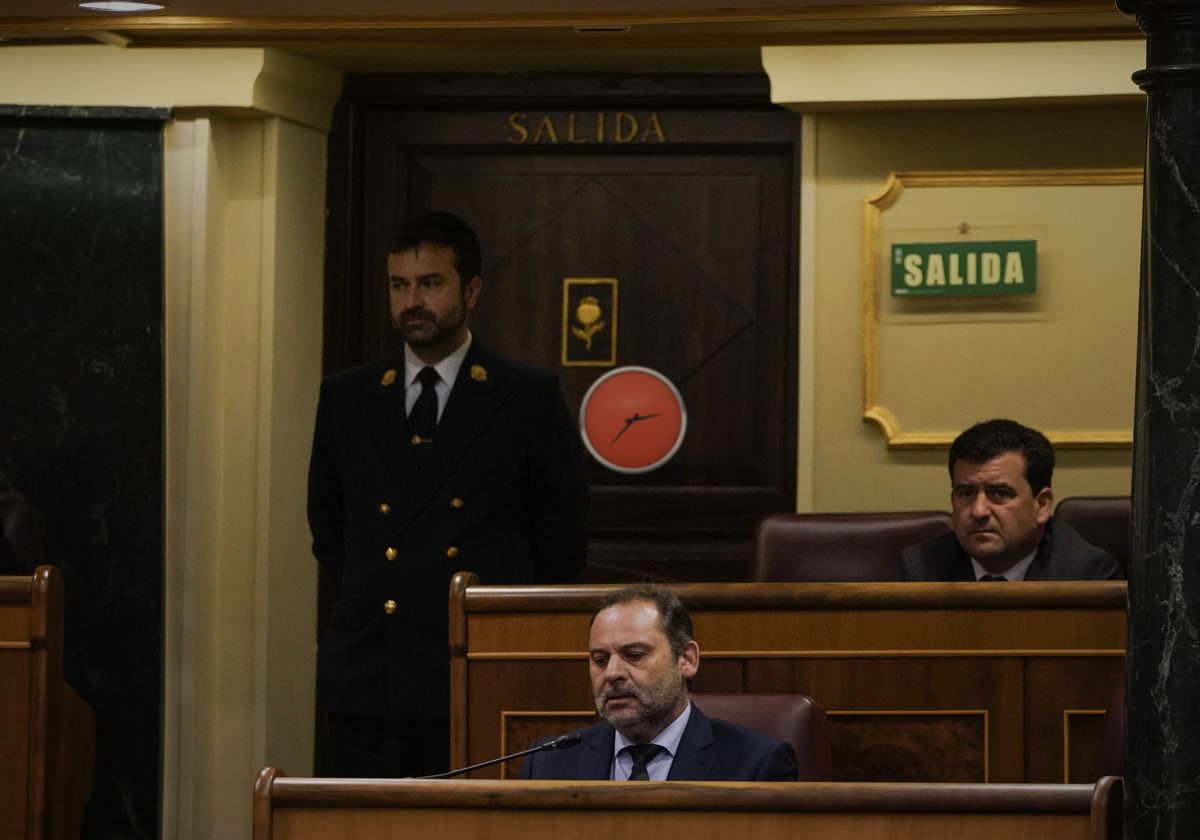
2:37
